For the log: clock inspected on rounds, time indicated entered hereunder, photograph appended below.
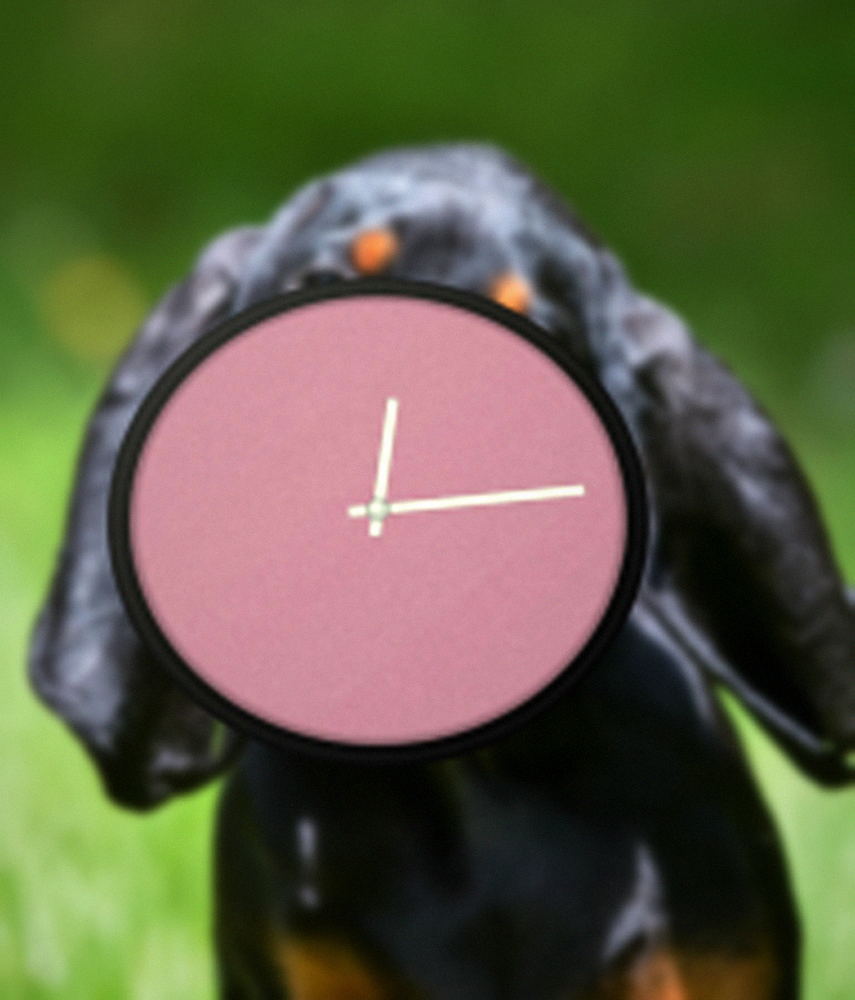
12:14
